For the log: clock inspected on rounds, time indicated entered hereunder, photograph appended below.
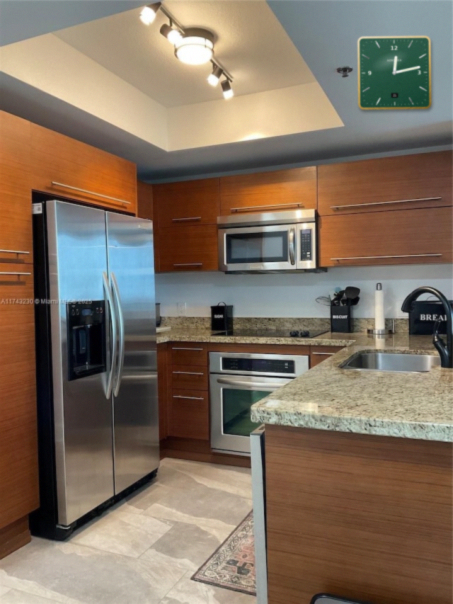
12:13
